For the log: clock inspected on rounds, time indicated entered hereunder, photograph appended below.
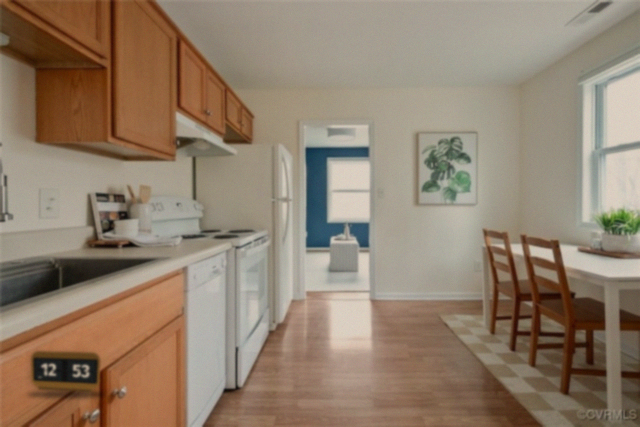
12:53
